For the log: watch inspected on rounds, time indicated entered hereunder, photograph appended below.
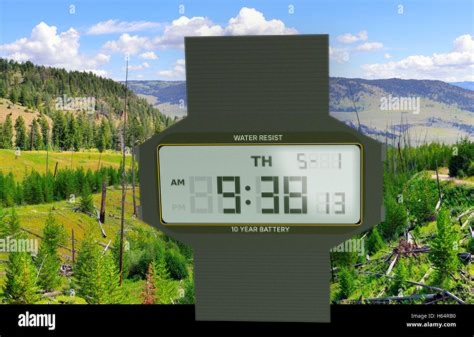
9:38:13
